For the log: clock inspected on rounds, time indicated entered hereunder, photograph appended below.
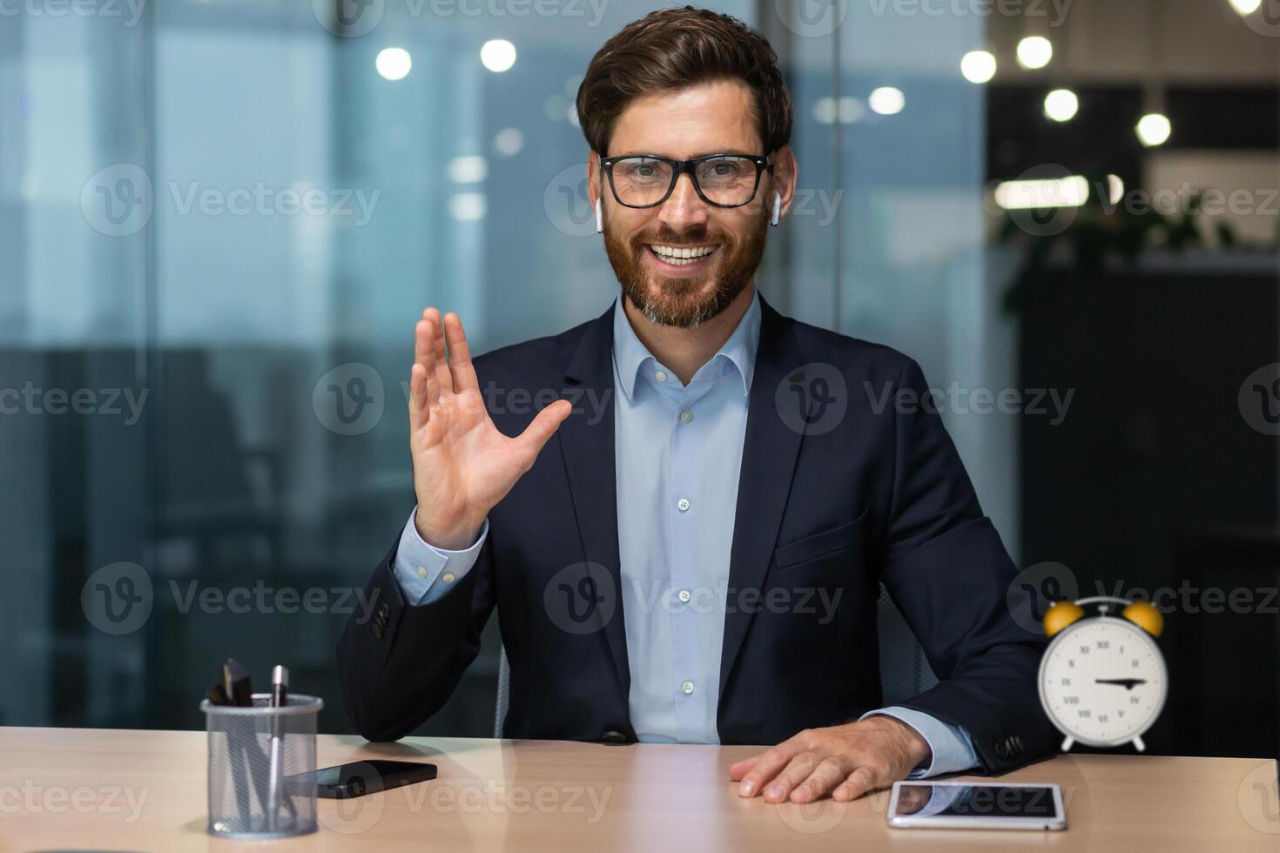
3:15
